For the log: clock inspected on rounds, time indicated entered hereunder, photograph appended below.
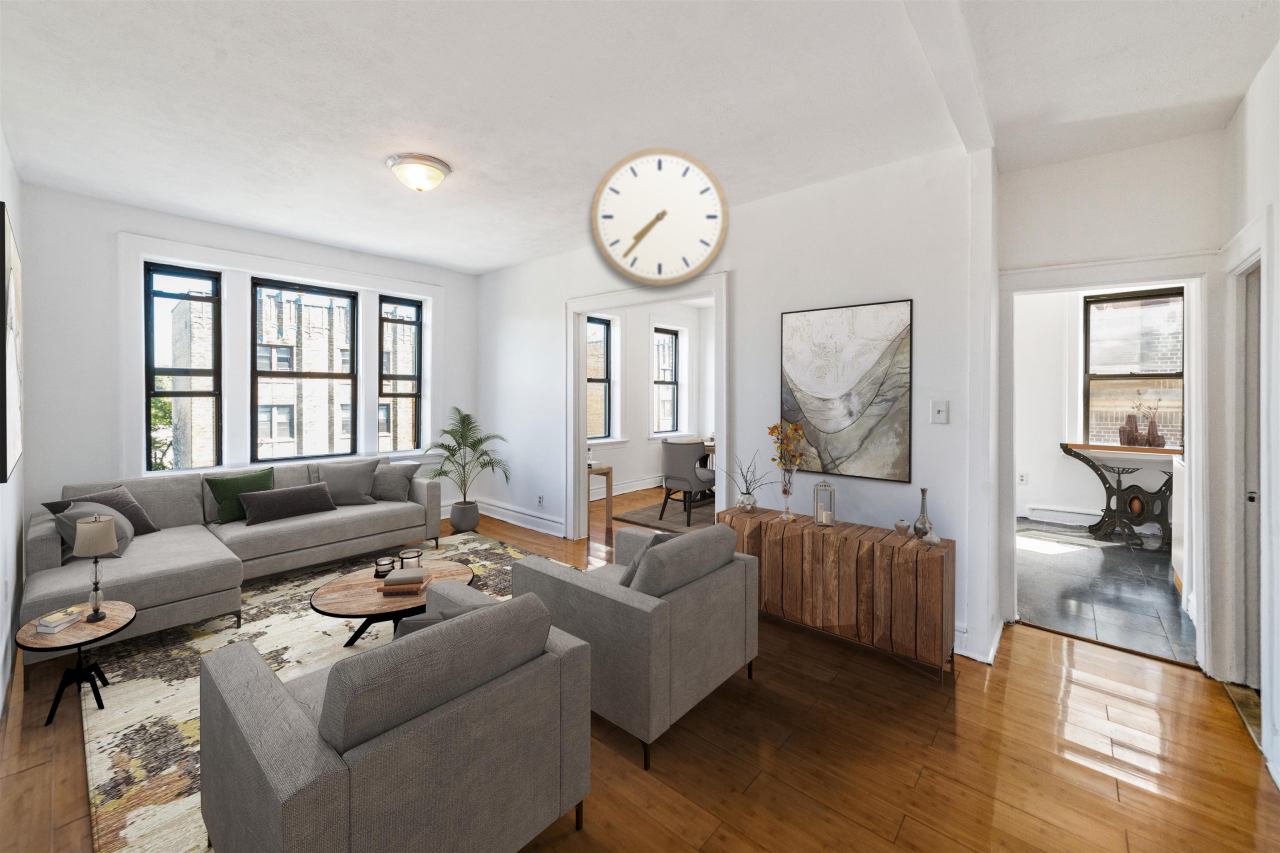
7:37
